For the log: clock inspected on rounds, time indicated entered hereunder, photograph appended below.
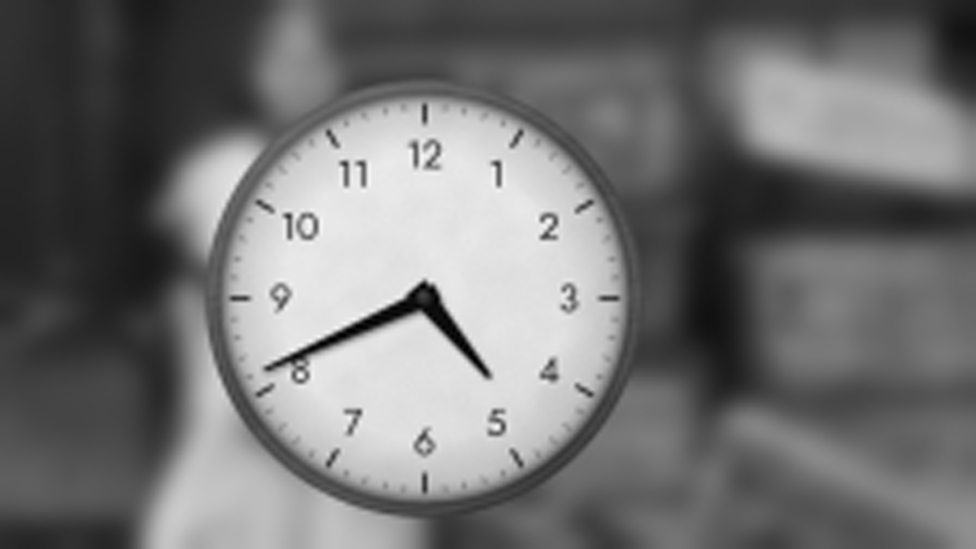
4:41
